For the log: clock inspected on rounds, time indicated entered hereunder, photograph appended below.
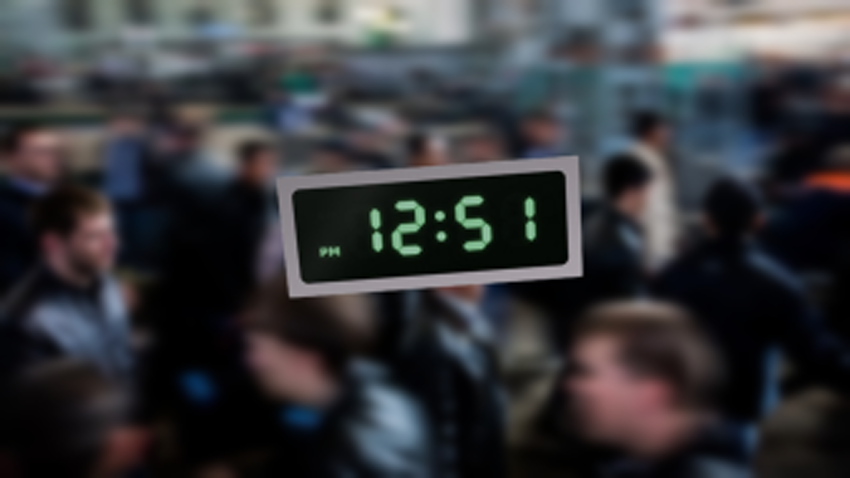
12:51
